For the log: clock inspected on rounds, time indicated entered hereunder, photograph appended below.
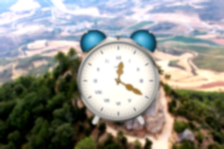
12:20
